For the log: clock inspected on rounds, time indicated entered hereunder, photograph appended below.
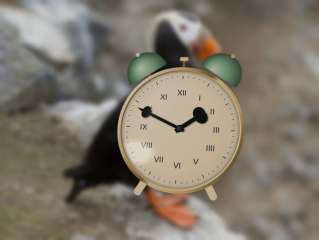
1:49
